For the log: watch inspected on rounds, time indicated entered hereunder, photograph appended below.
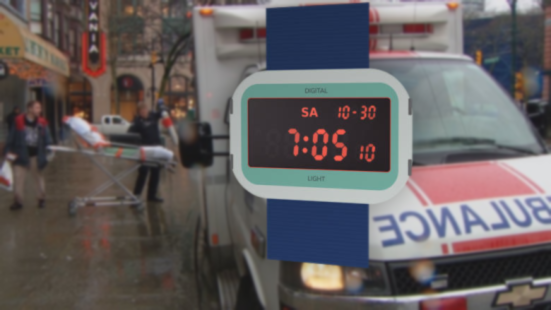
7:05:10
